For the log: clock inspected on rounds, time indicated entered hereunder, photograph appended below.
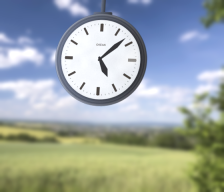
5:08
